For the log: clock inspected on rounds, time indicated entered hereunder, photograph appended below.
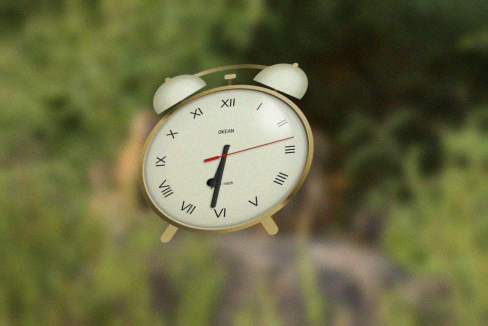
6:31:13
